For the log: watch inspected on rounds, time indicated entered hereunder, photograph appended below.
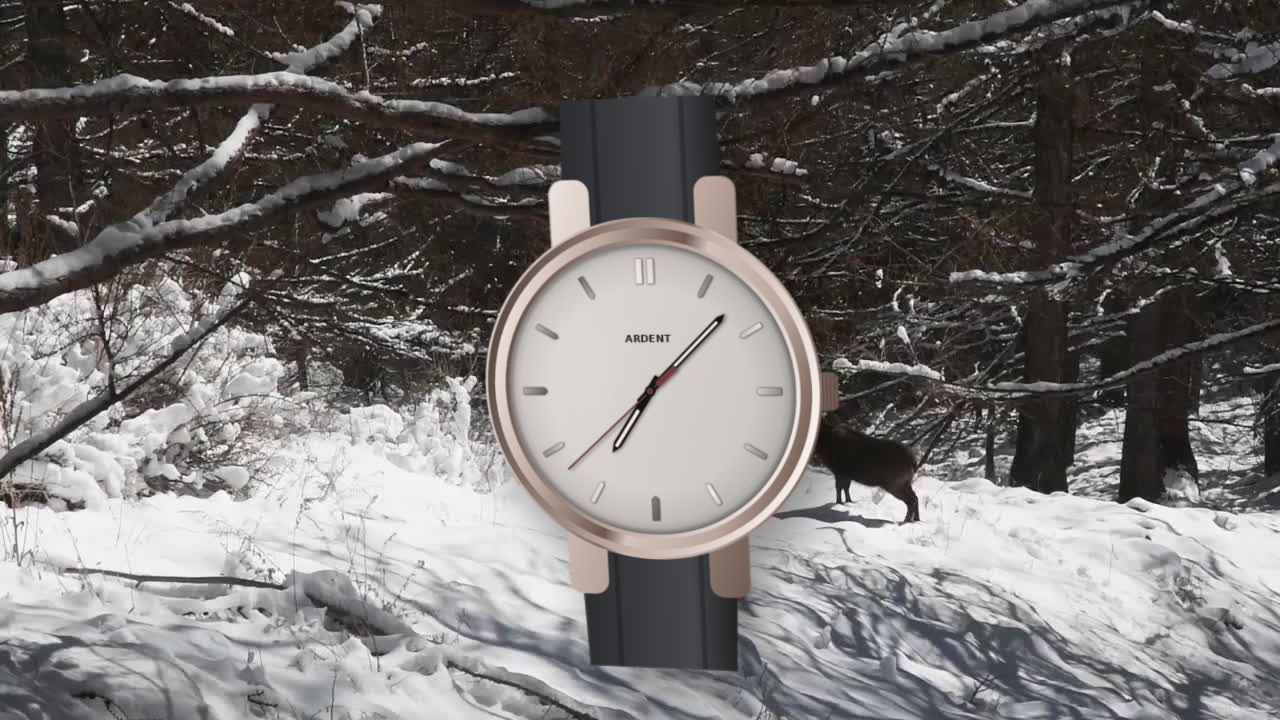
7:07:38
